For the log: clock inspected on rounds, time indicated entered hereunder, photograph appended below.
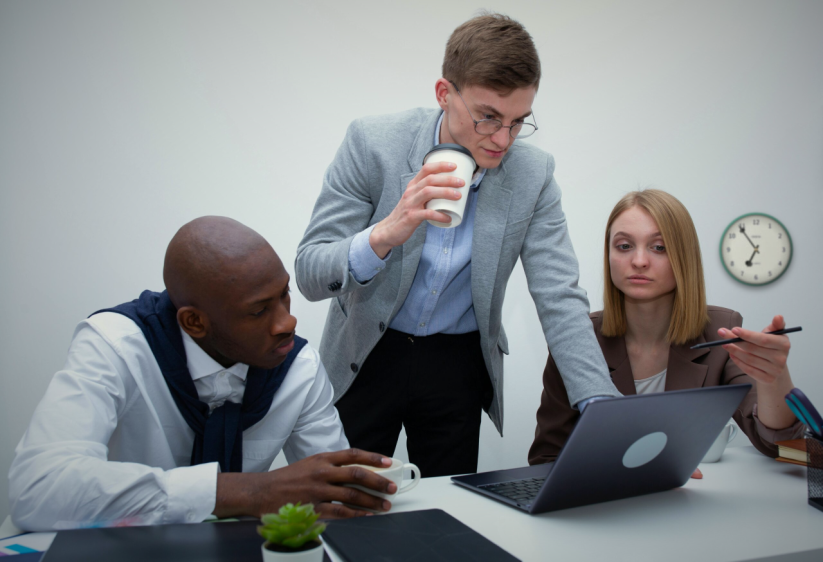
6:54
